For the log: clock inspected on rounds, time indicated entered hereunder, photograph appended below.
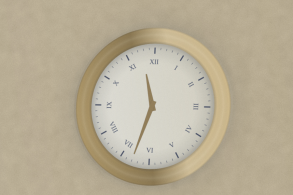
11:33
